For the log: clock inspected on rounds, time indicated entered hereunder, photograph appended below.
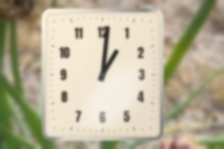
1:01
